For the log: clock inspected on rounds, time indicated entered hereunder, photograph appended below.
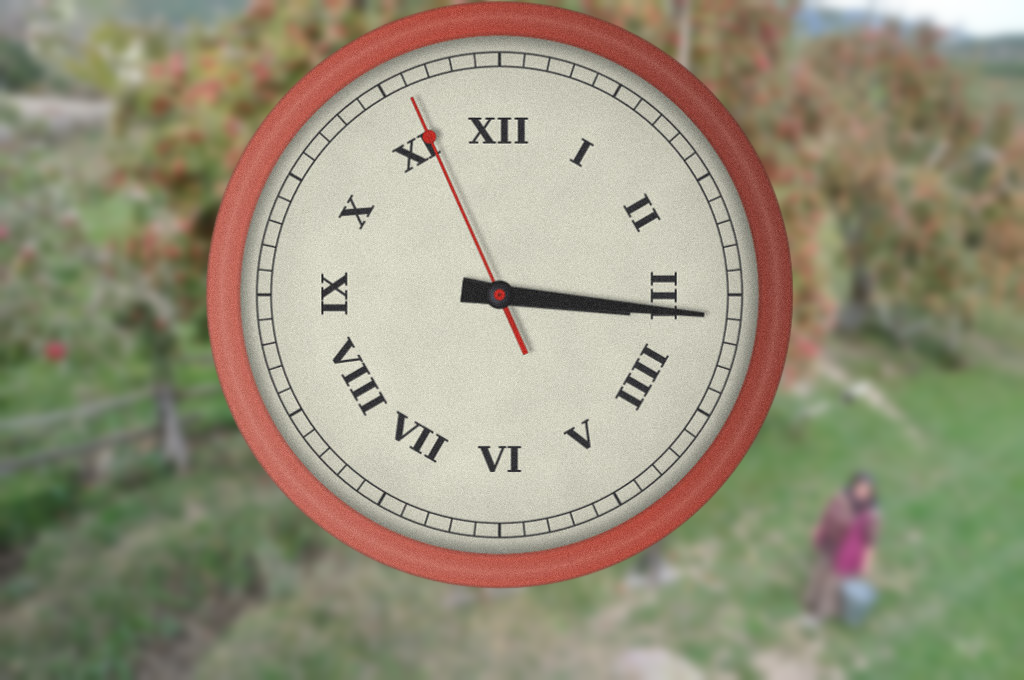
3:15:56
